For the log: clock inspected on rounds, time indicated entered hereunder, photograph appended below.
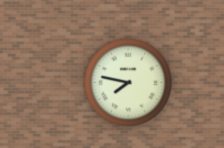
7:47
